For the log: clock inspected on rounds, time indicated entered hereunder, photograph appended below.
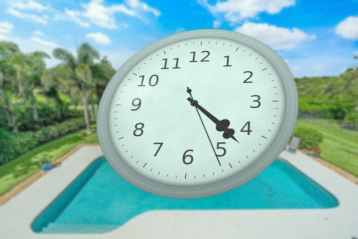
4:22:26
